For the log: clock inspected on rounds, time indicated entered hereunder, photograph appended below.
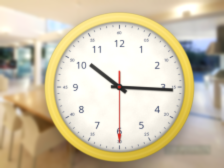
10:15:30
